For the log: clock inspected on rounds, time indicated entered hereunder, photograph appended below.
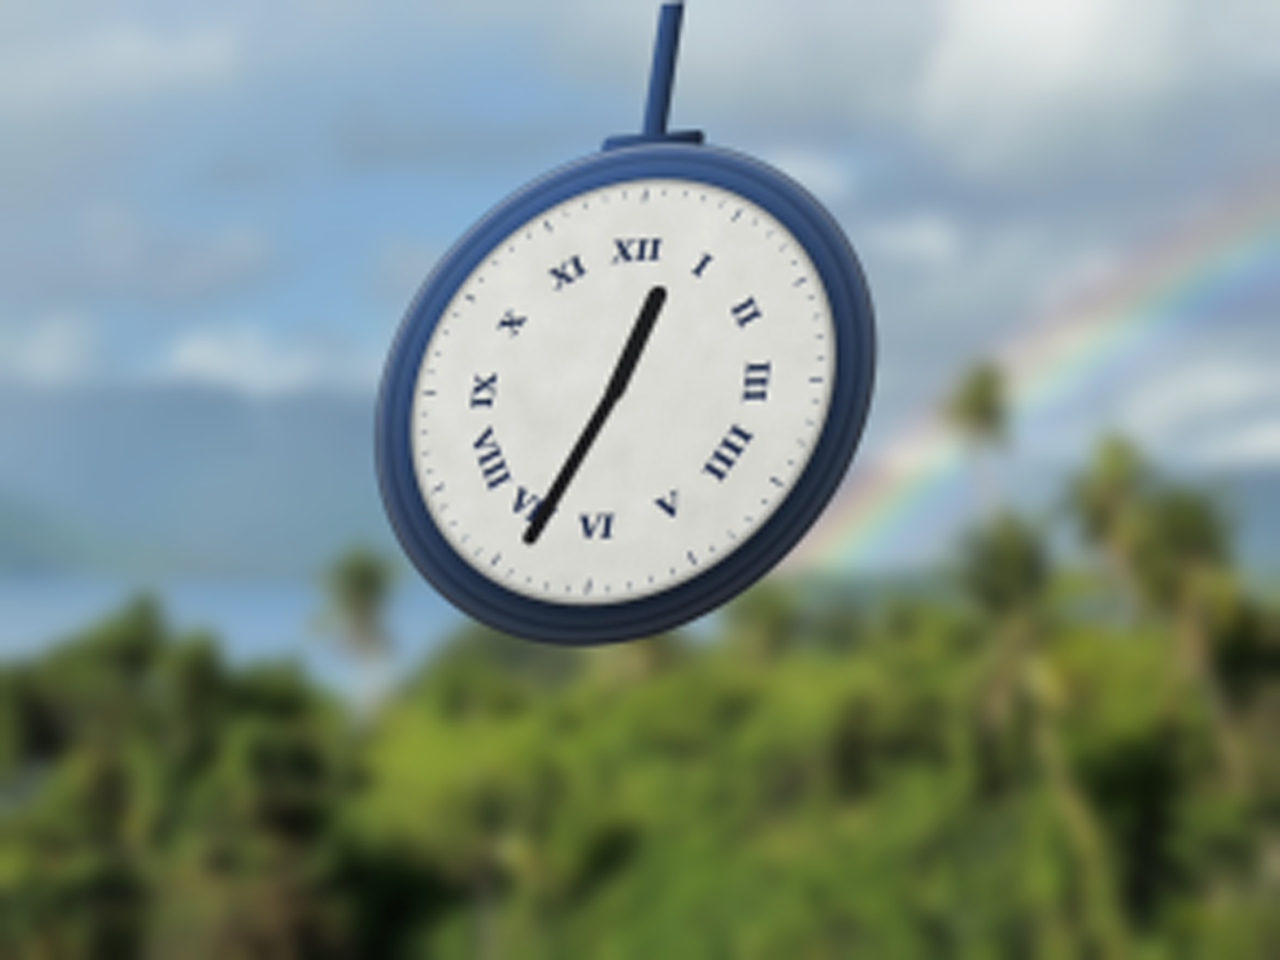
12:34
